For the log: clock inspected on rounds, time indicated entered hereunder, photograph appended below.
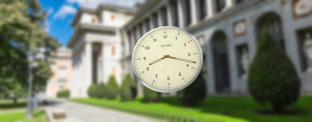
8:18
